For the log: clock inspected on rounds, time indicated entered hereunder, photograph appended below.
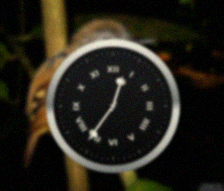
12:36
